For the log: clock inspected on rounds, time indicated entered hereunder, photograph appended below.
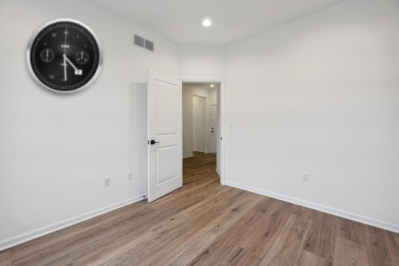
4:29
